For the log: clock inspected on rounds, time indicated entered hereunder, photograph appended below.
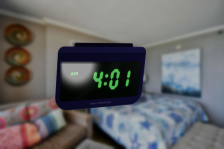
4:01
